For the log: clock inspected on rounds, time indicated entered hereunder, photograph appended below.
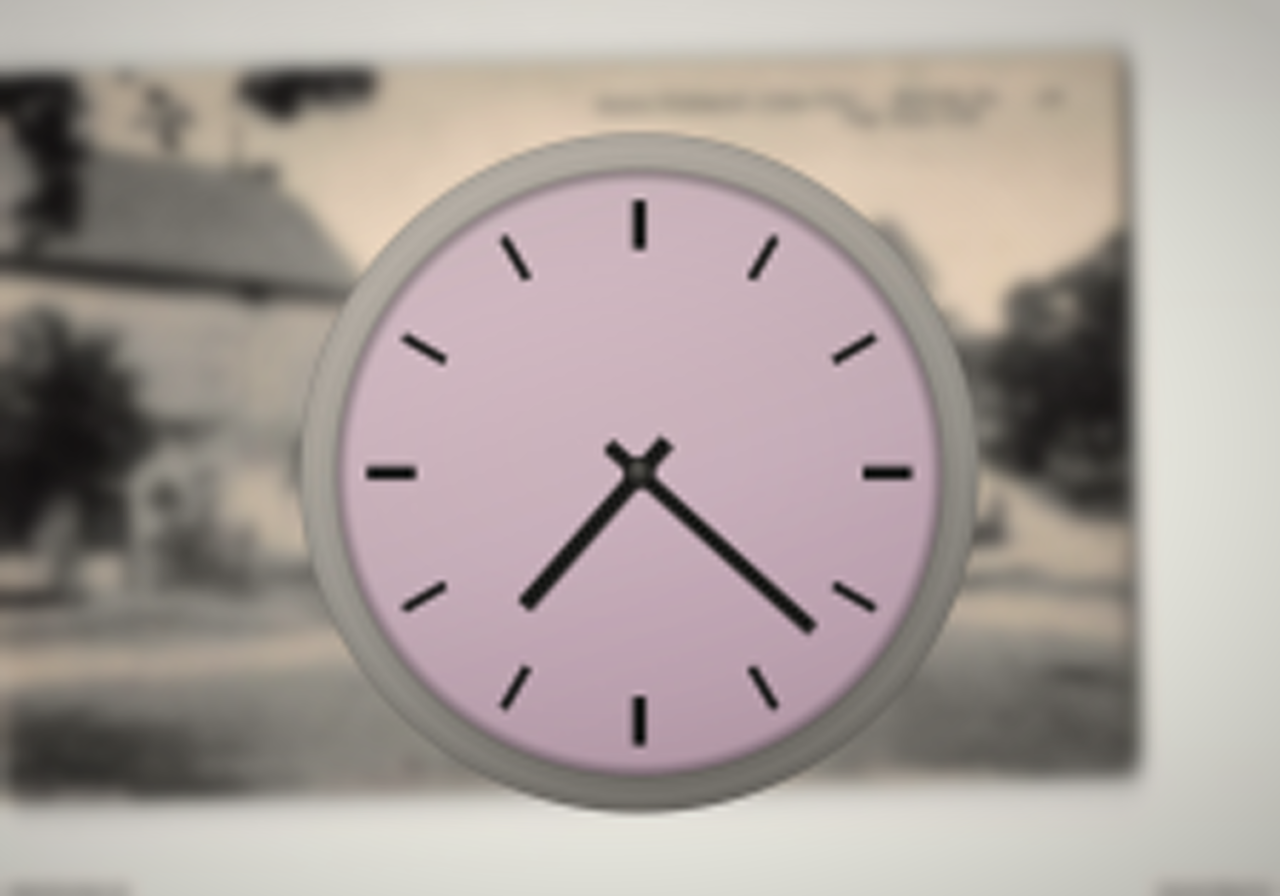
7:22
